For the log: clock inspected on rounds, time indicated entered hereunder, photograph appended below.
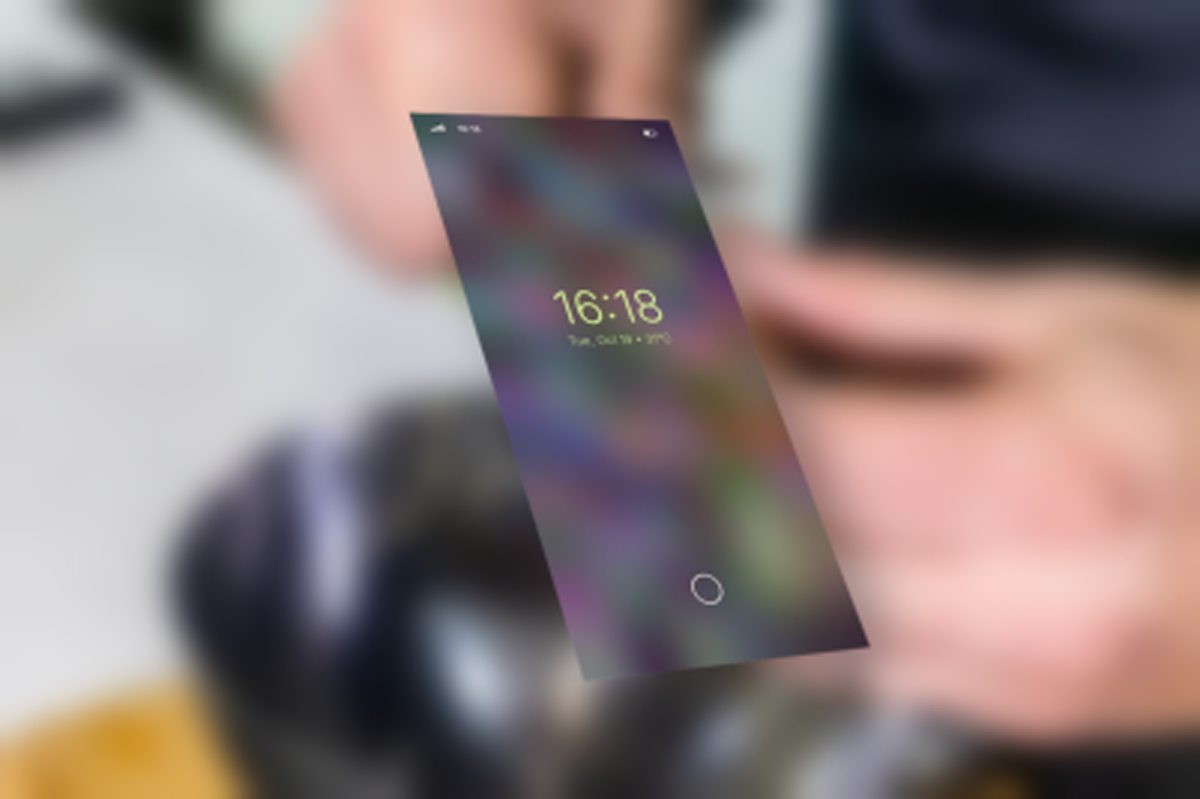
16:18
